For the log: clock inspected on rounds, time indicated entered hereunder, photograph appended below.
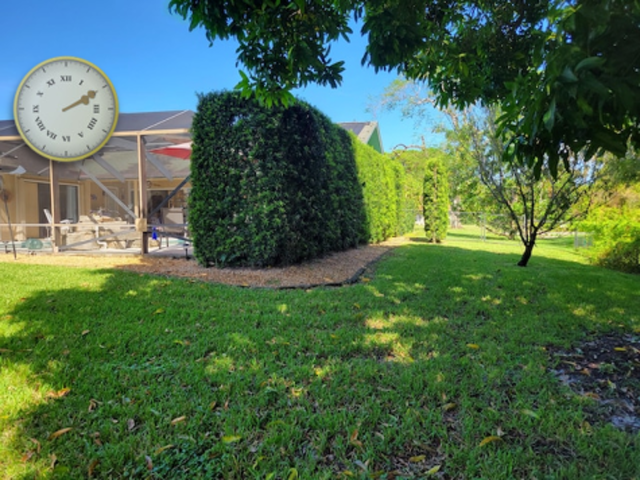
2:10
